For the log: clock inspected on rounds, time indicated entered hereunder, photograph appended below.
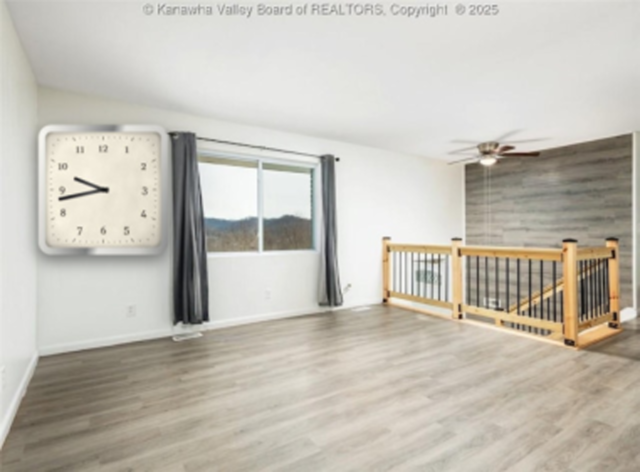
9:43
